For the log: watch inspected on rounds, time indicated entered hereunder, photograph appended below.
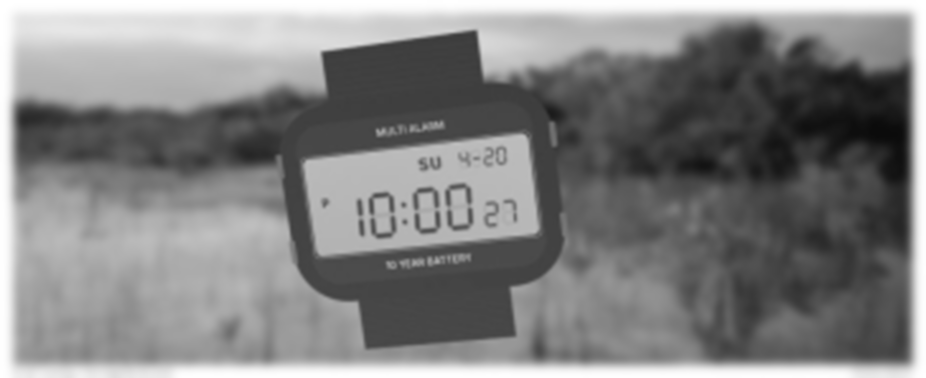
10:00:27
